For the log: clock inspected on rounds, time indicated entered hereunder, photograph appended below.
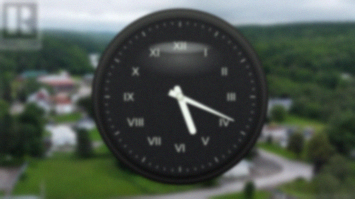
5:19
